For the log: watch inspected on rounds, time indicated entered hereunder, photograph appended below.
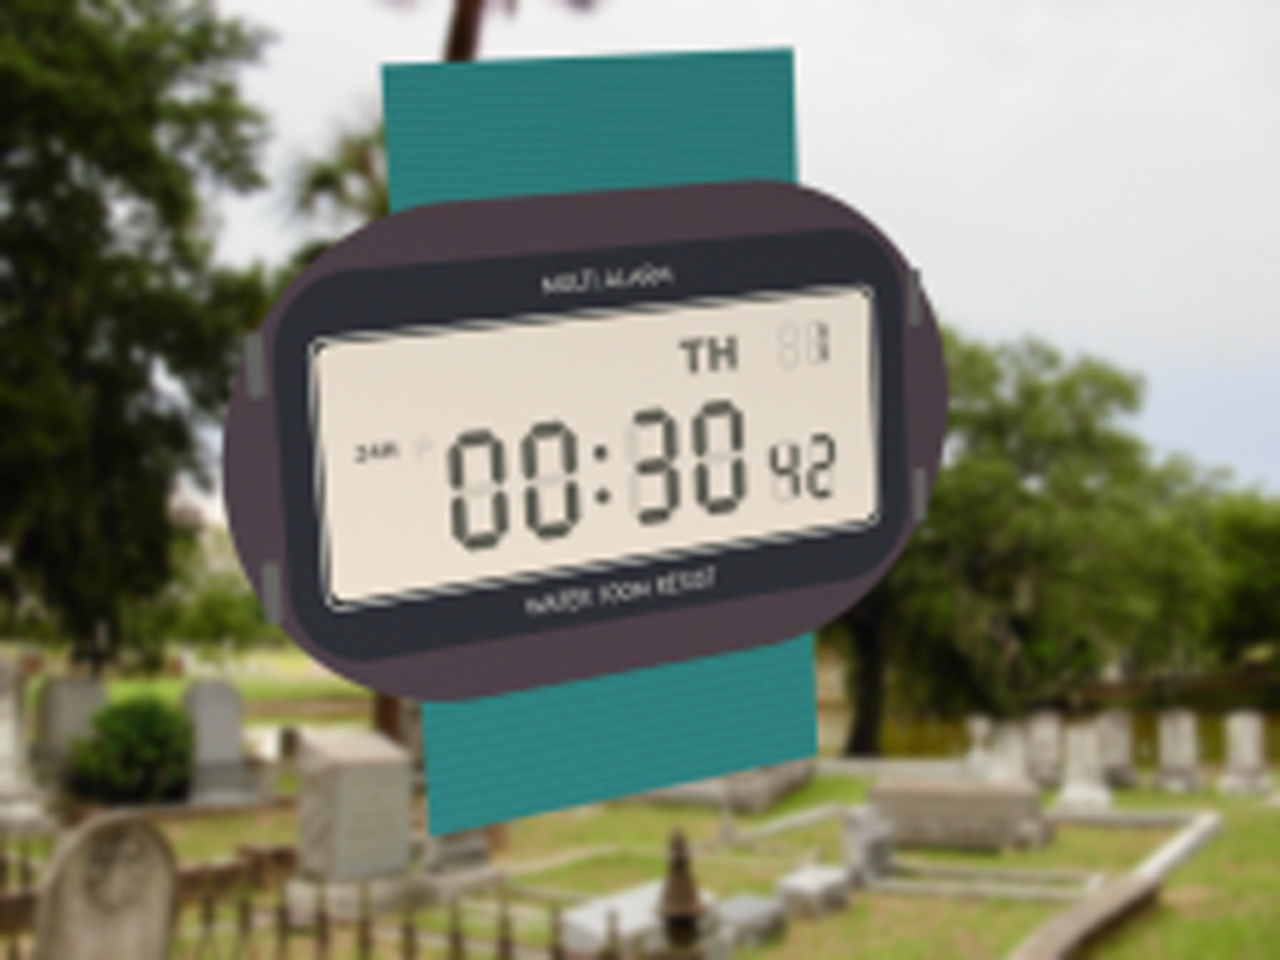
0:30:42
